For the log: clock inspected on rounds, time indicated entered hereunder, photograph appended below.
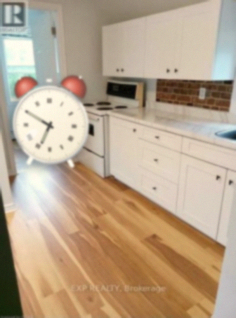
6:50
